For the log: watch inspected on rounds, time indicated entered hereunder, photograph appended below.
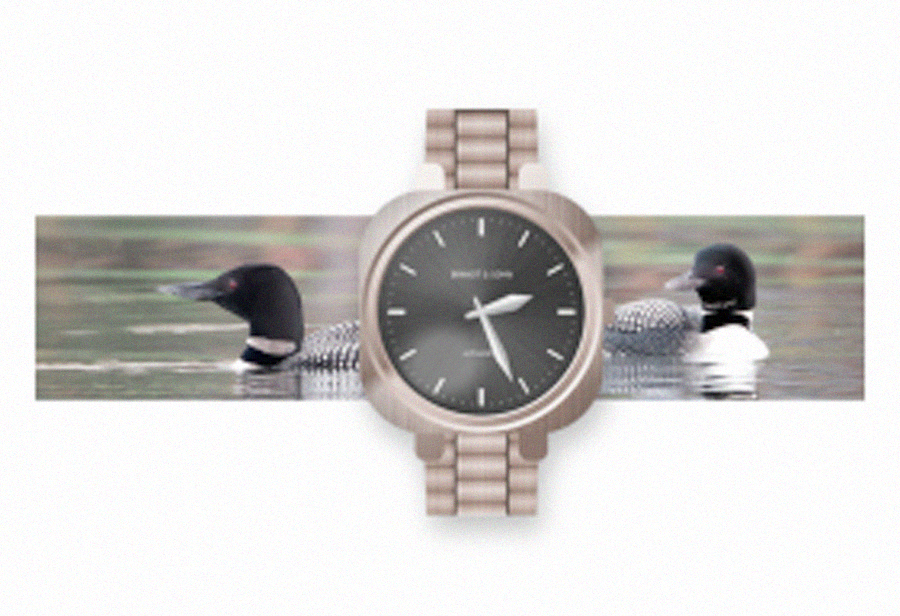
2:26
